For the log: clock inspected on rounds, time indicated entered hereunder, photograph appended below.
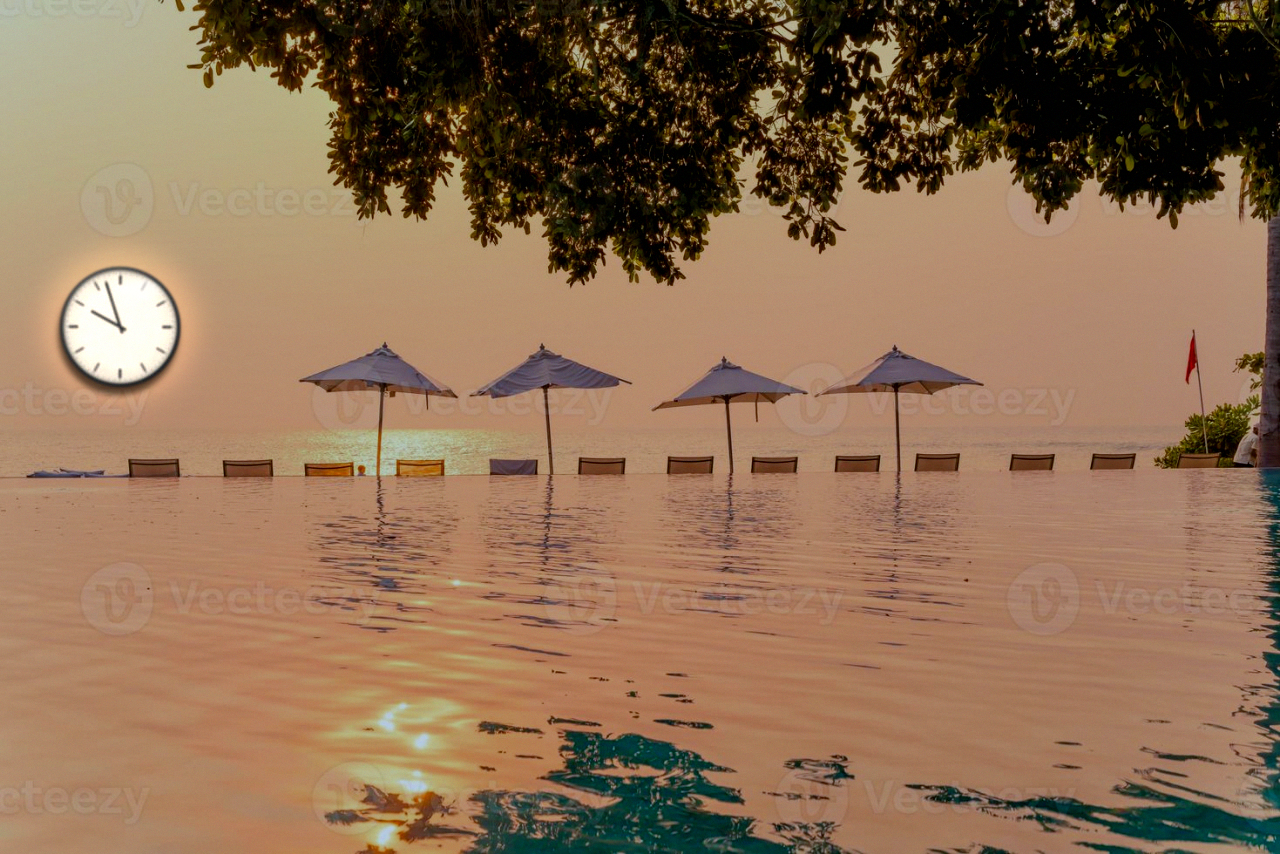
9:57
